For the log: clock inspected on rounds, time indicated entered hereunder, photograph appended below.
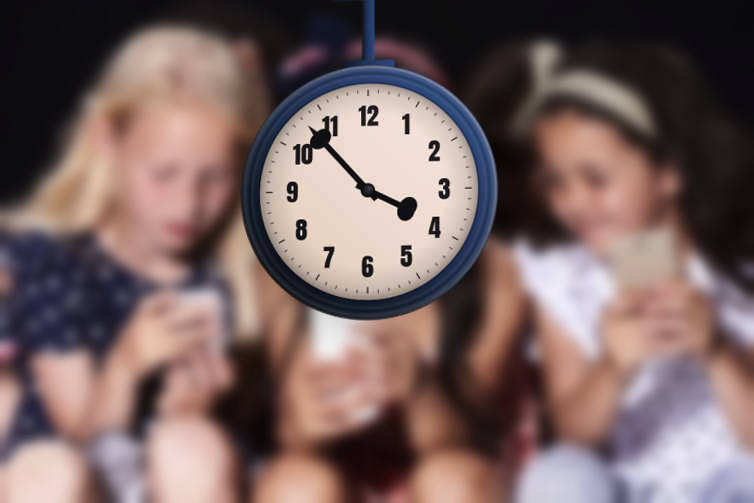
3:53
